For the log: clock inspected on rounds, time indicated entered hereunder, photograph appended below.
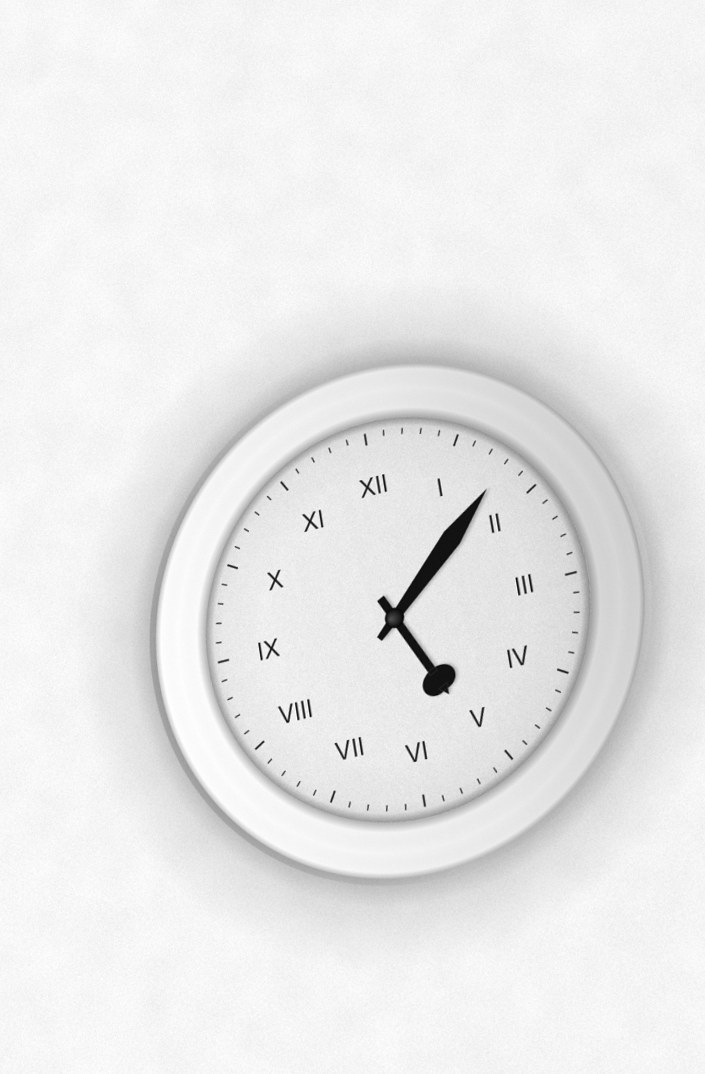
5:08
